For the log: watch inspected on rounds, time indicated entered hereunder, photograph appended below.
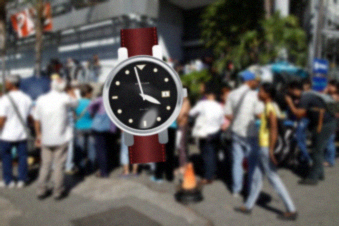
3:58
